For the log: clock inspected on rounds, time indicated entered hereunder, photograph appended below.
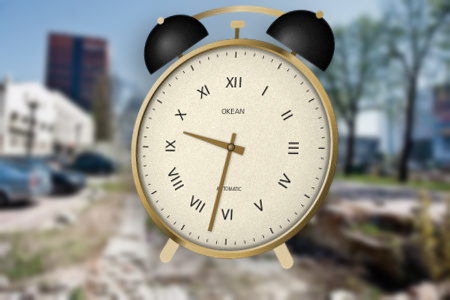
9:32
